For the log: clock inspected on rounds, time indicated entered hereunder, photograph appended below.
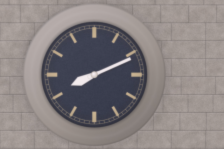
8:11
